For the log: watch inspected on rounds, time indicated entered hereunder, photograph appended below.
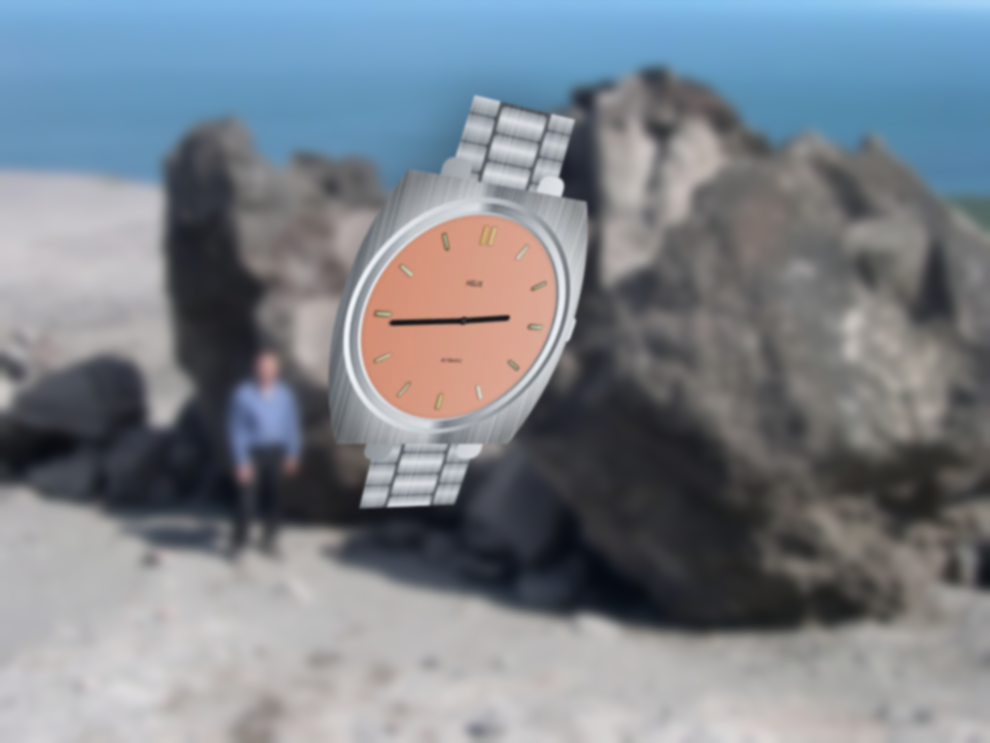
2:44
